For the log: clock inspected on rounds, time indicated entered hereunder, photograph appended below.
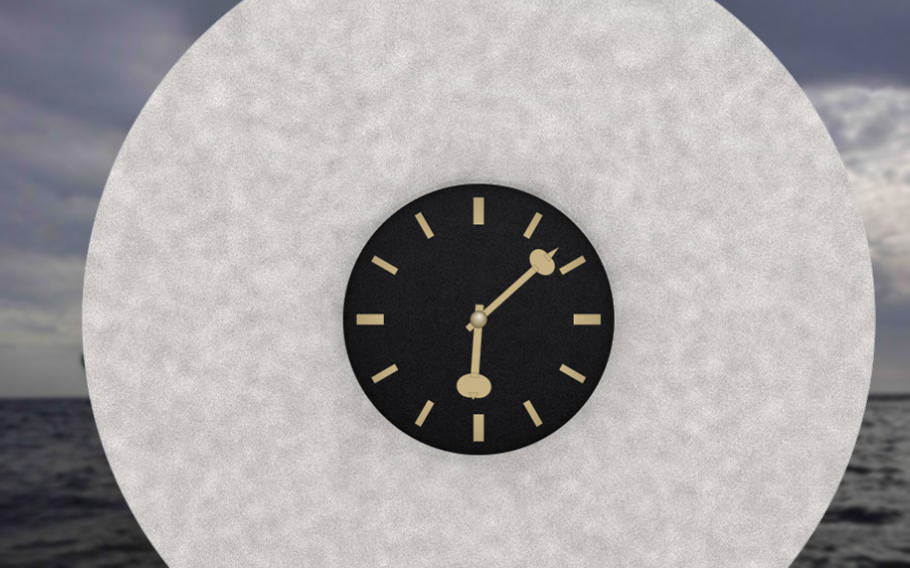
6:08
